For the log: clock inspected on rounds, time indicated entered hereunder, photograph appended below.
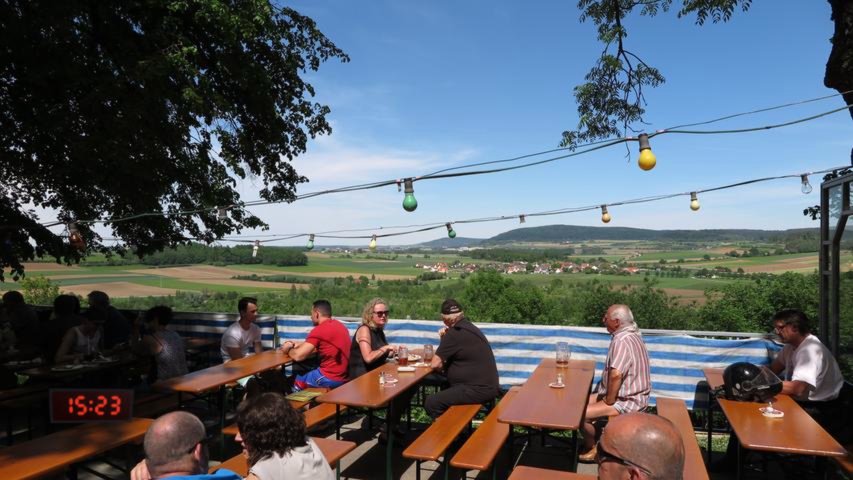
15:23
